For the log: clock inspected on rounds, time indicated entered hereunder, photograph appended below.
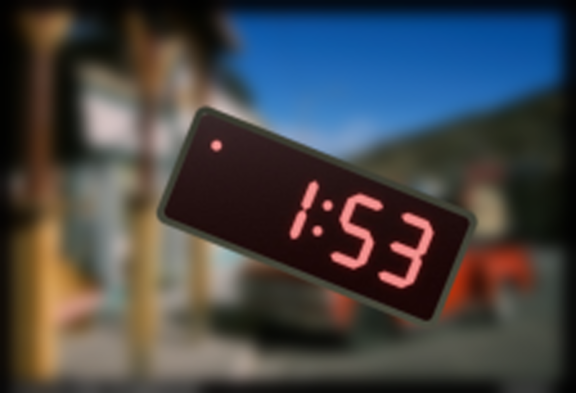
1:53
